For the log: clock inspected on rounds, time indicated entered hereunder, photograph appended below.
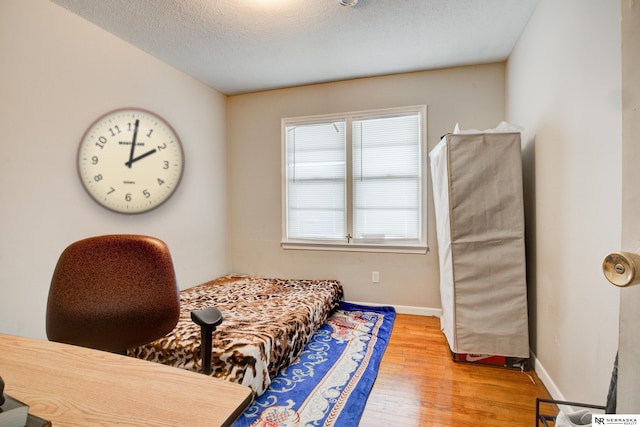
2:01
